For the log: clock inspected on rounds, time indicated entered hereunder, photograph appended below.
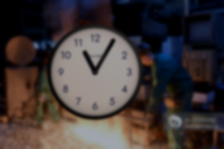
11:05
